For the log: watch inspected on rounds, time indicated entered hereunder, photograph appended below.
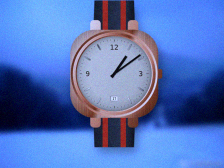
1:09
